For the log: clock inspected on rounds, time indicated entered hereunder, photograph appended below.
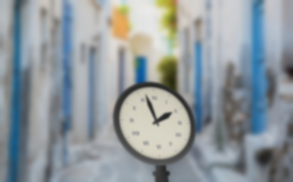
1:57
